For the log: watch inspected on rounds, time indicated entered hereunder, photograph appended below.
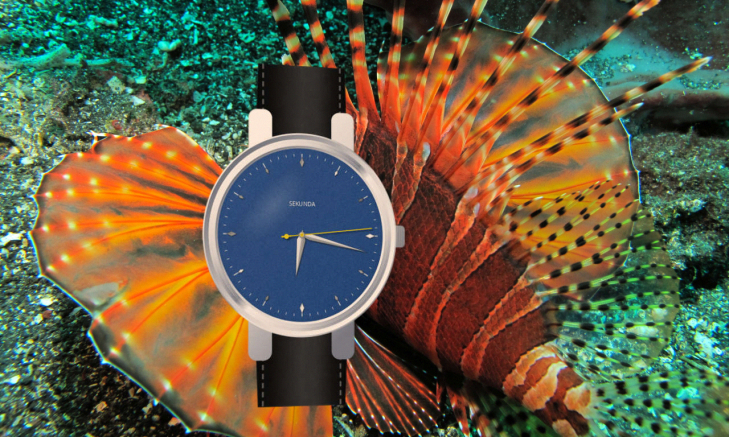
6:17:14
